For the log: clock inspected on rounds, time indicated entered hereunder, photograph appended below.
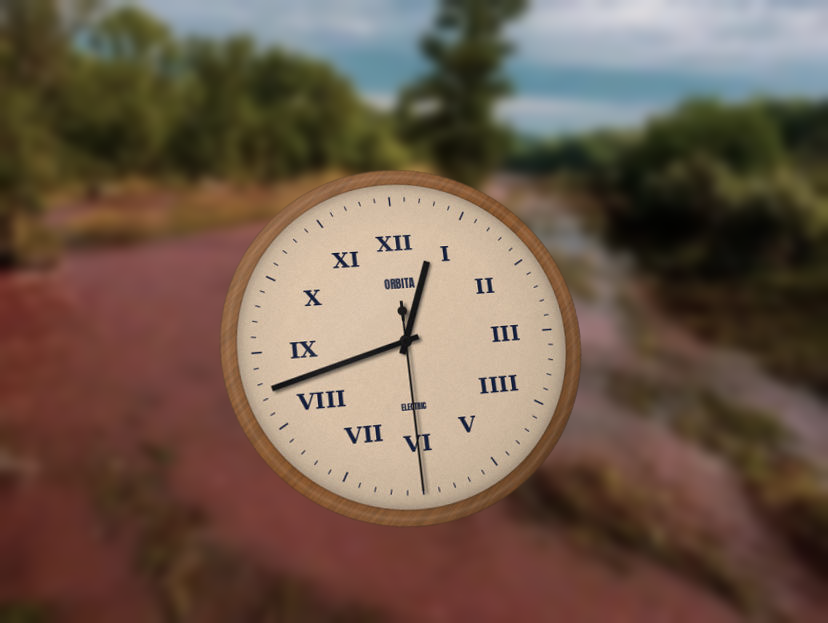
12:42:30
